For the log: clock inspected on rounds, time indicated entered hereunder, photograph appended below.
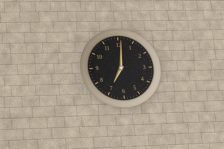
7:01
